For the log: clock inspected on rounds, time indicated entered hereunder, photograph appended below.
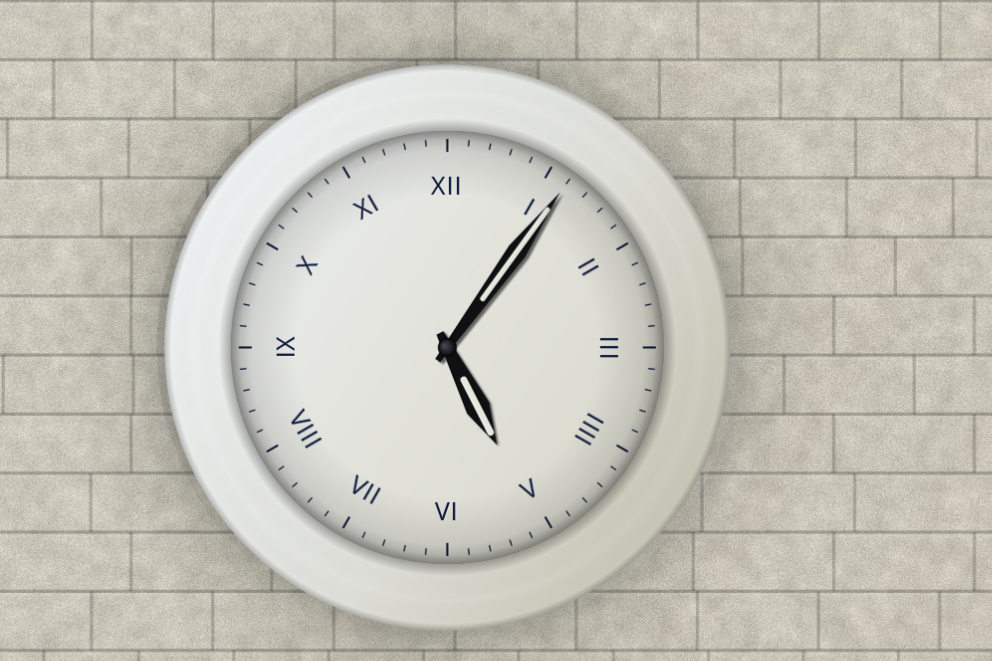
5:06
